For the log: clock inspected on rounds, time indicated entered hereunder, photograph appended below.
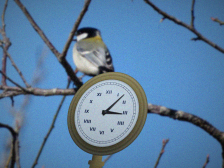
3:07
